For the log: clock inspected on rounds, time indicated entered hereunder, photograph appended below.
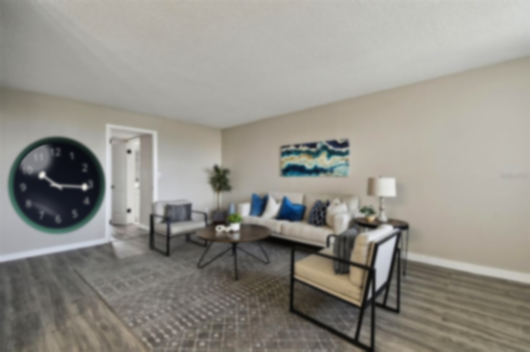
10:16
